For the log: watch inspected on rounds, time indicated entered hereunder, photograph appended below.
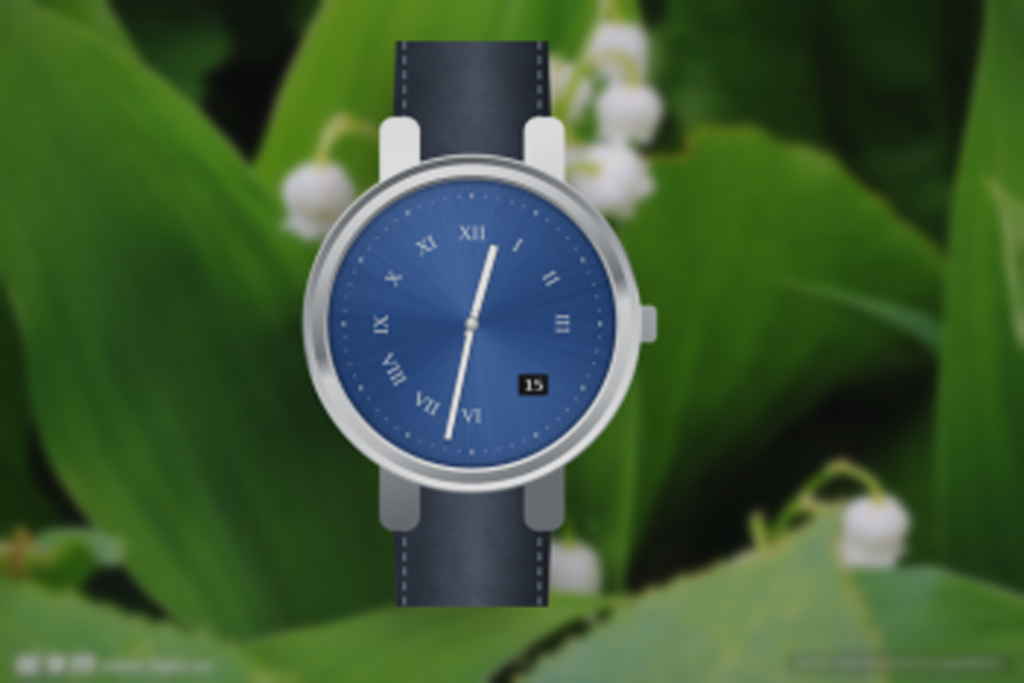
12:32
